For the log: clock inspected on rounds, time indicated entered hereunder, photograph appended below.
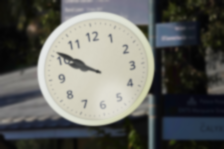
9:51
